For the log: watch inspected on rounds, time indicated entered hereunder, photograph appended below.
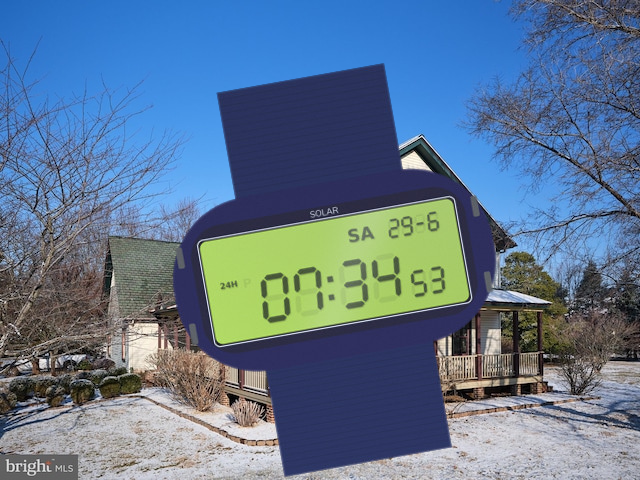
7:34:53
